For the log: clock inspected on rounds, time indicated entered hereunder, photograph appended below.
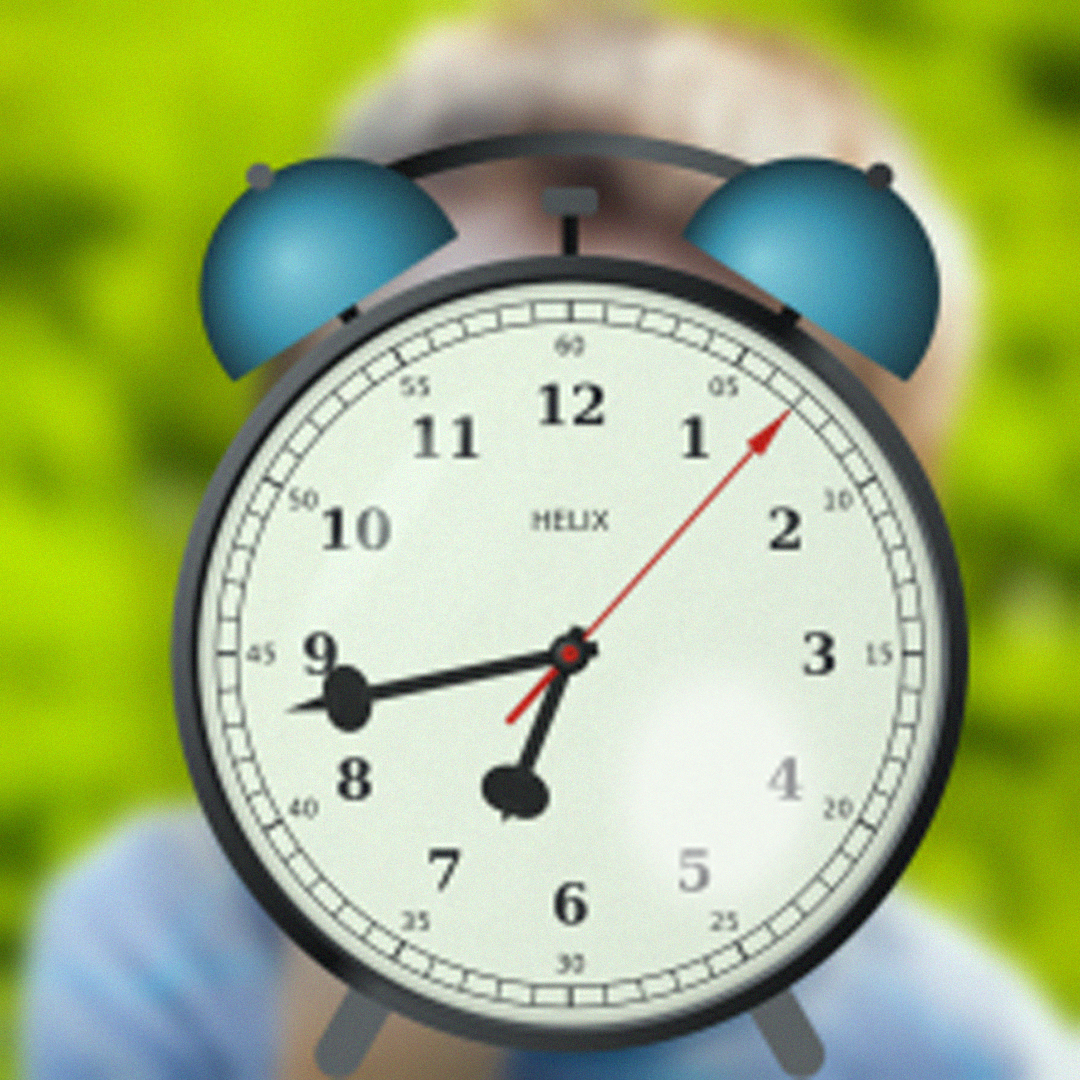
6:43:07
